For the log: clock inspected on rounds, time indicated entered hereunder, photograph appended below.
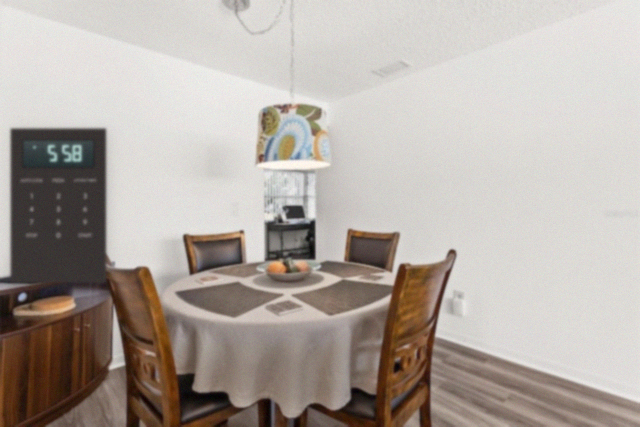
5:58
